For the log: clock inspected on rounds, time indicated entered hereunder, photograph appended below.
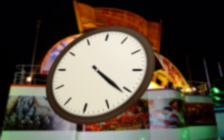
4:21
